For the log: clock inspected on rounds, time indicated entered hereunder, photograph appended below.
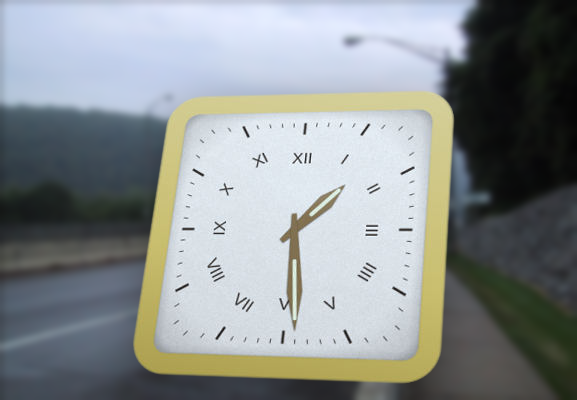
1:29
